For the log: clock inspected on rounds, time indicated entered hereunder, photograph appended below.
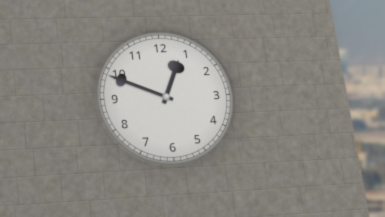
12:49
